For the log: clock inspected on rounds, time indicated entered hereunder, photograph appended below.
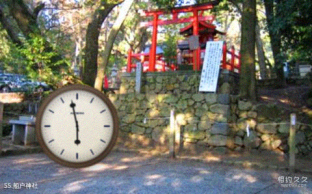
5:58
